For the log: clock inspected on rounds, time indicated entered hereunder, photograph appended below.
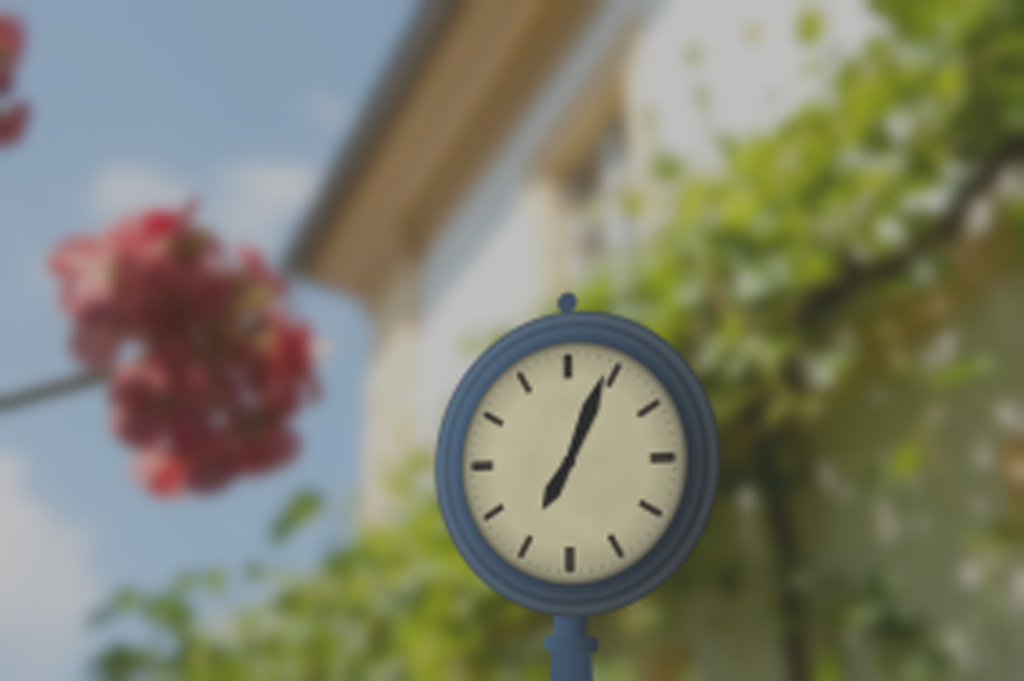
7:04
